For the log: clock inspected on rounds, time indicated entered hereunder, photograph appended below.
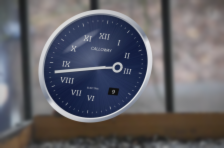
2:43
